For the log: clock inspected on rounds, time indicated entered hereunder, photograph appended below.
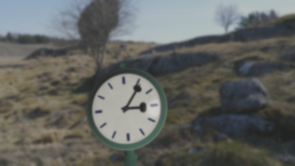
3:06
